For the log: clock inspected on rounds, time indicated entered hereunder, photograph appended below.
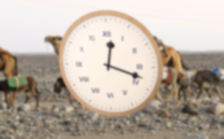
12:18
